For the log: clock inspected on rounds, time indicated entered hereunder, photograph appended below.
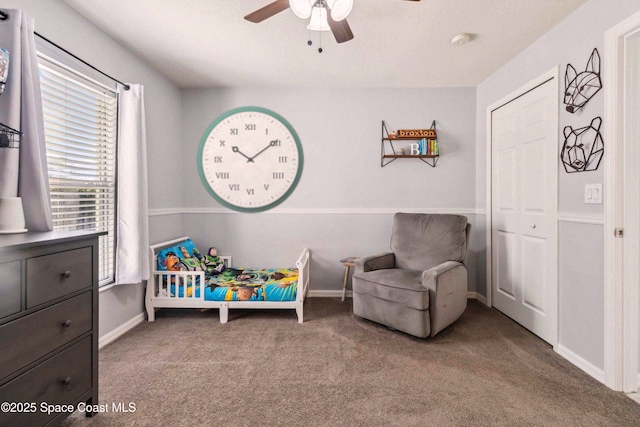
10:09
